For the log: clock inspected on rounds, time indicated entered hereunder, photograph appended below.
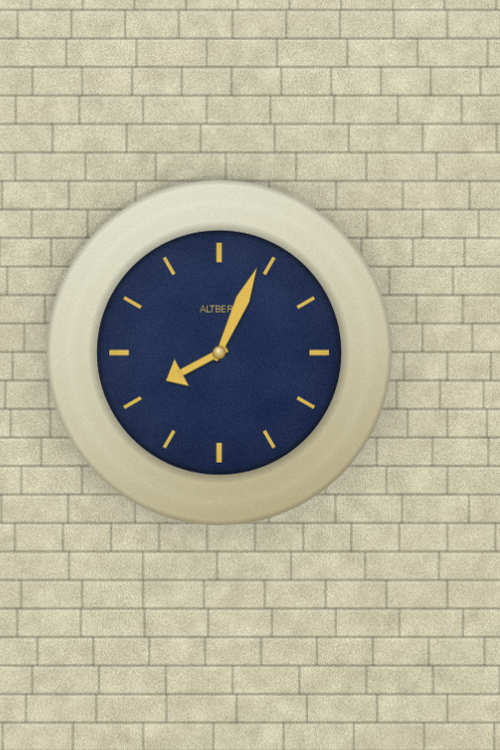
8:04
